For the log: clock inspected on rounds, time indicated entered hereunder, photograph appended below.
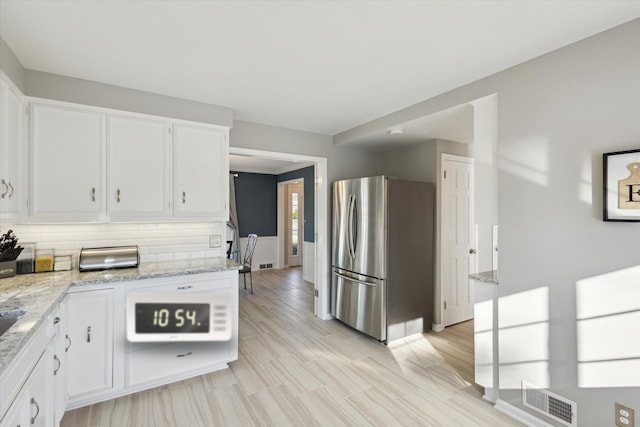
10:54
